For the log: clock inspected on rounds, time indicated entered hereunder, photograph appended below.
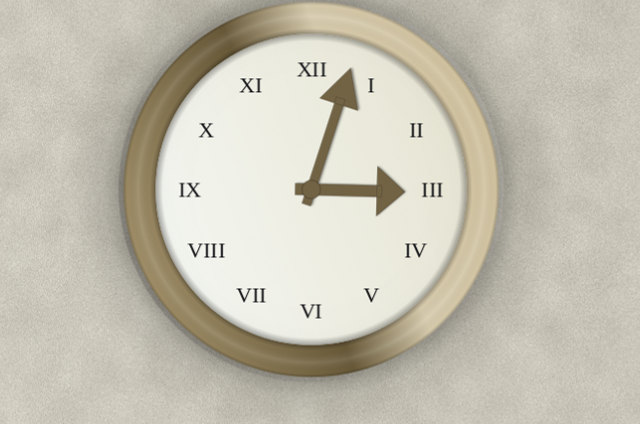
3:03
